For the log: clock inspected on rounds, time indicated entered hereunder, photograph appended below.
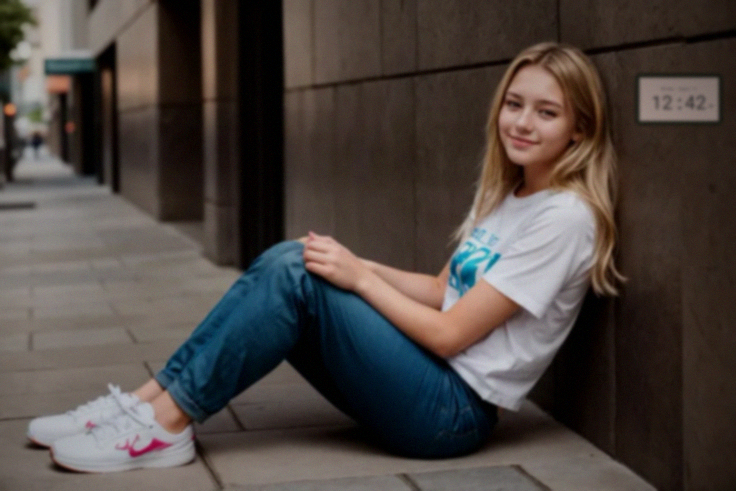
12:42
